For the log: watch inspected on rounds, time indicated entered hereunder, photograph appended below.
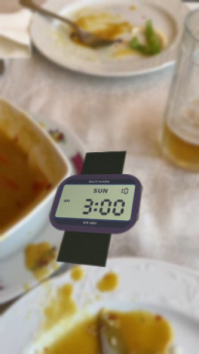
3:00
